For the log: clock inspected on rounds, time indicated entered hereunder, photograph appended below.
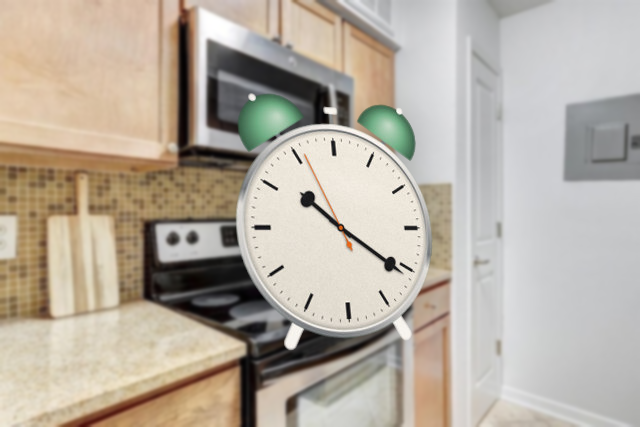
10:20:56
